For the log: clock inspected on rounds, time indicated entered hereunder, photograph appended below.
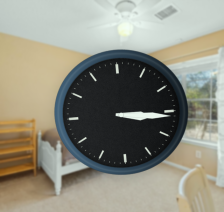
3:16
